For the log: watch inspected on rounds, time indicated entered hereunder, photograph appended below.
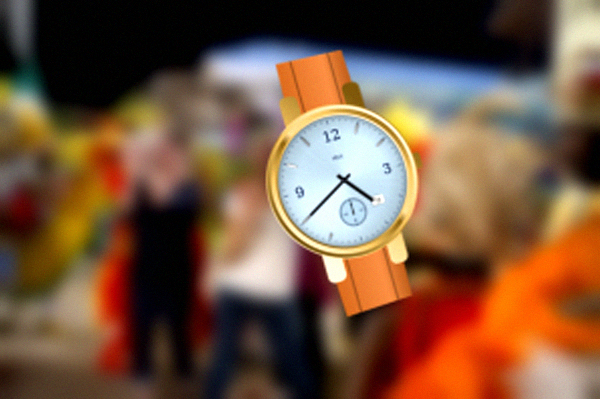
4:40
